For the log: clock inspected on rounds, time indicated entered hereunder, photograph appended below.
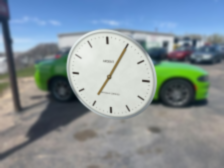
7:05
